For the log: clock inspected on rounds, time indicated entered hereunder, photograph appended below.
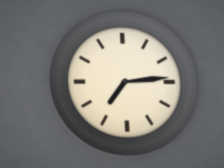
7:14
